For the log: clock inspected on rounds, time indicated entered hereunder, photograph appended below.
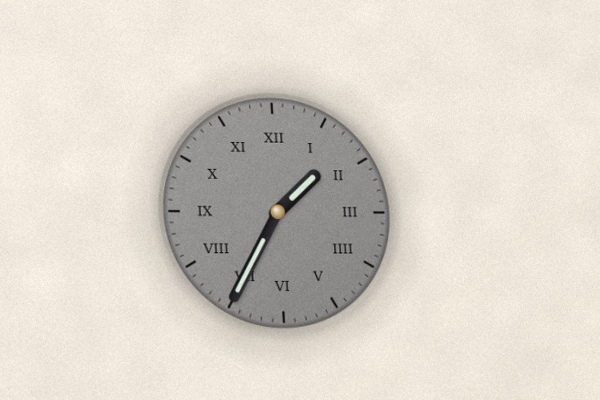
1:35
